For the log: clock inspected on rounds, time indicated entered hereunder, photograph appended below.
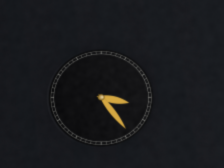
3:24
